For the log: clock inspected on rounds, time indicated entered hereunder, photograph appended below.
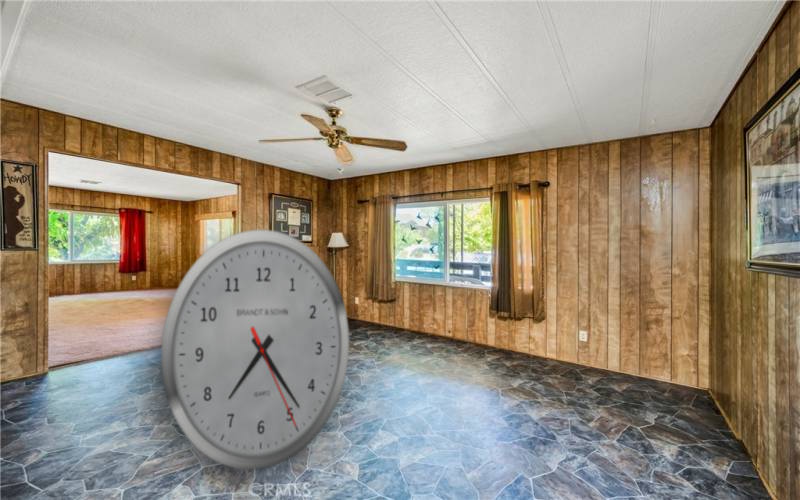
7:23:25
